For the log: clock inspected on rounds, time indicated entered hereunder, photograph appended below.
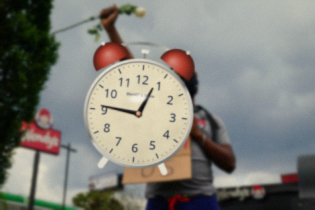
12:46
